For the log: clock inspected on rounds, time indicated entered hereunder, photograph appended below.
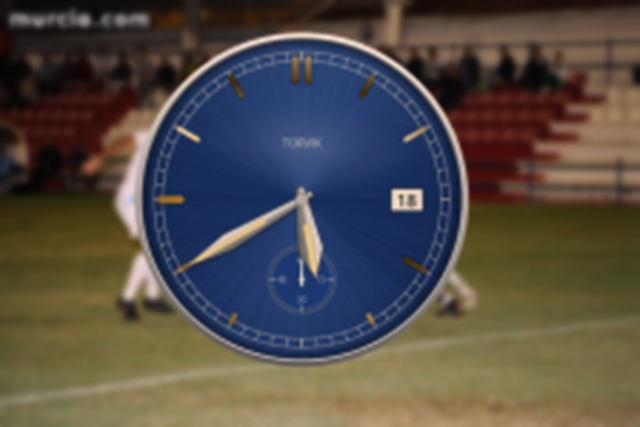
5:40
